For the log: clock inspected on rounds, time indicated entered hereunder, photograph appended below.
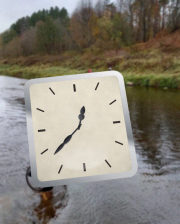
12:38
